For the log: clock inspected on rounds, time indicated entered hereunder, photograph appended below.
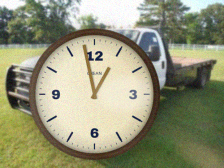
12:58
